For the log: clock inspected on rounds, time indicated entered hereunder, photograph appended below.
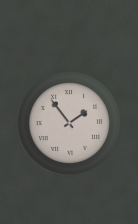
1:54
